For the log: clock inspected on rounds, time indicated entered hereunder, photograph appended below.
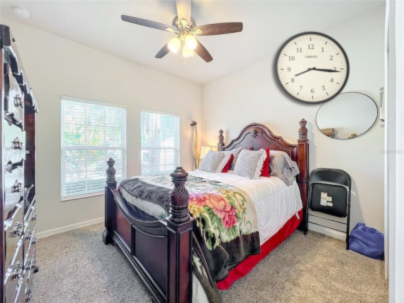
8:16
